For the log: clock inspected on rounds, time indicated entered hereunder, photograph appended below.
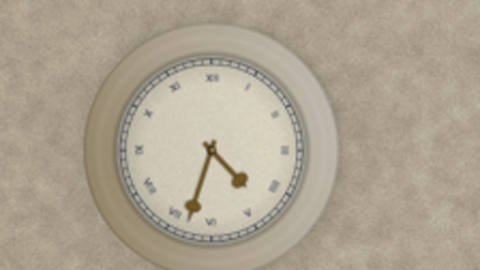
4:33
